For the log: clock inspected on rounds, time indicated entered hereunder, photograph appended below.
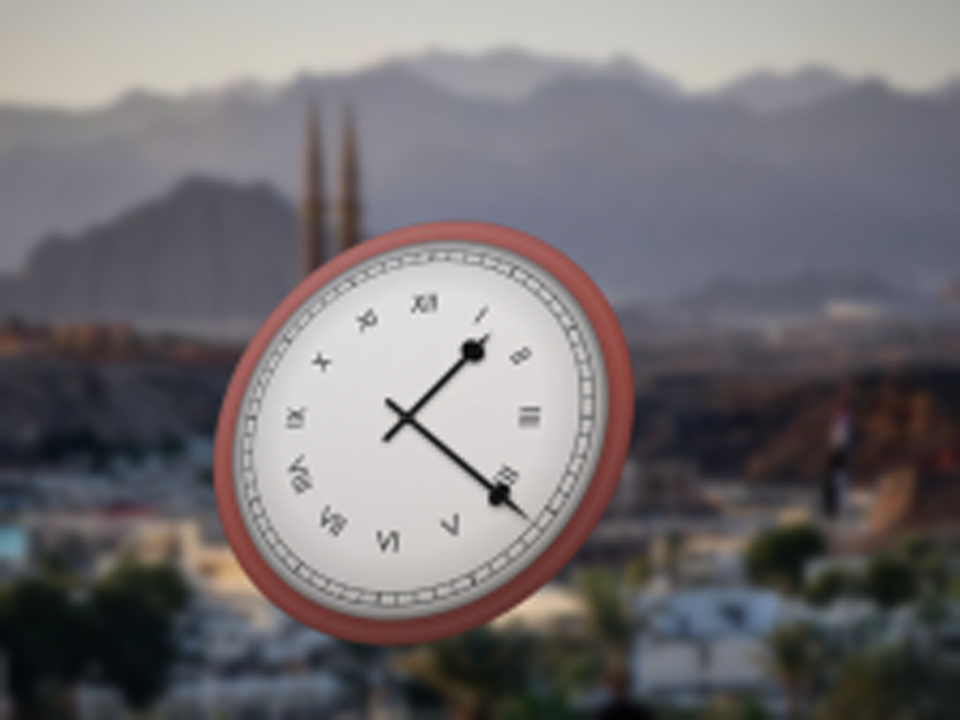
1:21
